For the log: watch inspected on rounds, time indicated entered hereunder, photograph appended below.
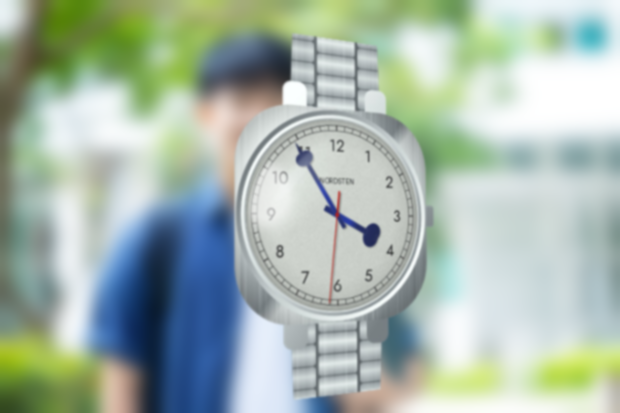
3:54:31
